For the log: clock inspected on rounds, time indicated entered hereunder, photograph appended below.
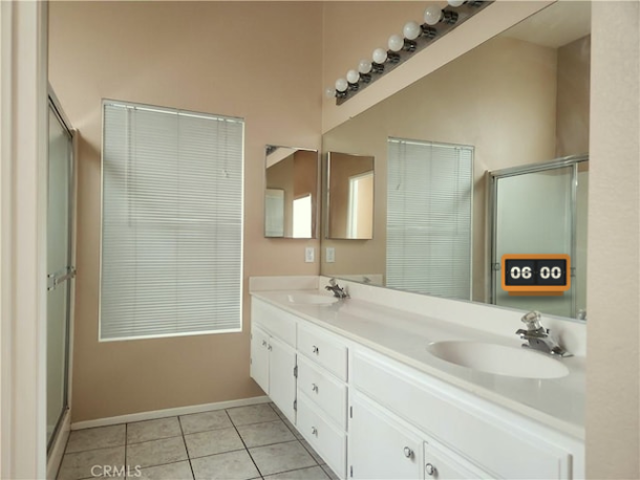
6:00
